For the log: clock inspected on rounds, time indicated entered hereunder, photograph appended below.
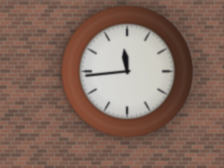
11:44
